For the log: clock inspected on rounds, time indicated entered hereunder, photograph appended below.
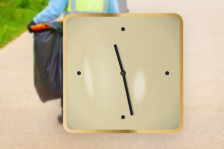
11:28
